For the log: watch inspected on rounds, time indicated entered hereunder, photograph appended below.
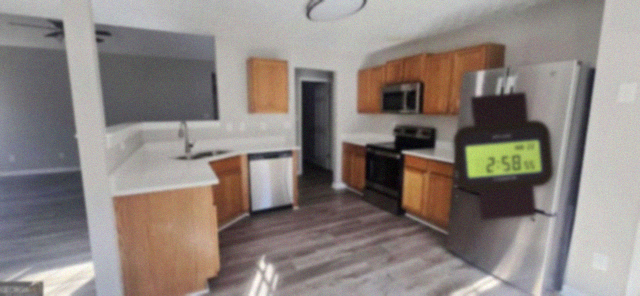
2:58
